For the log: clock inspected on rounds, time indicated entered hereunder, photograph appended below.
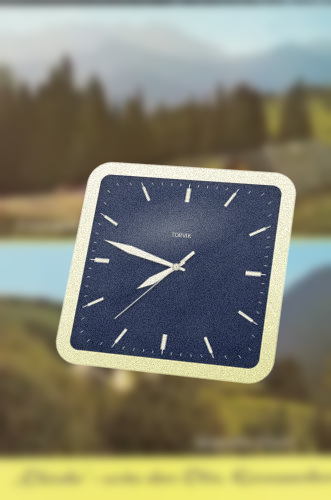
7:47:37
